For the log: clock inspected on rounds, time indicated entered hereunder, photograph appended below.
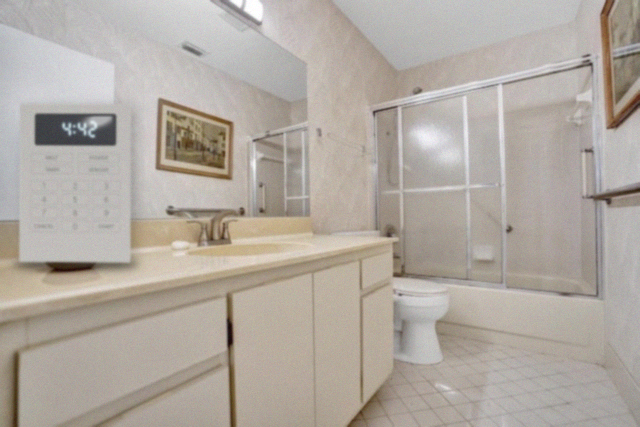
4:42
